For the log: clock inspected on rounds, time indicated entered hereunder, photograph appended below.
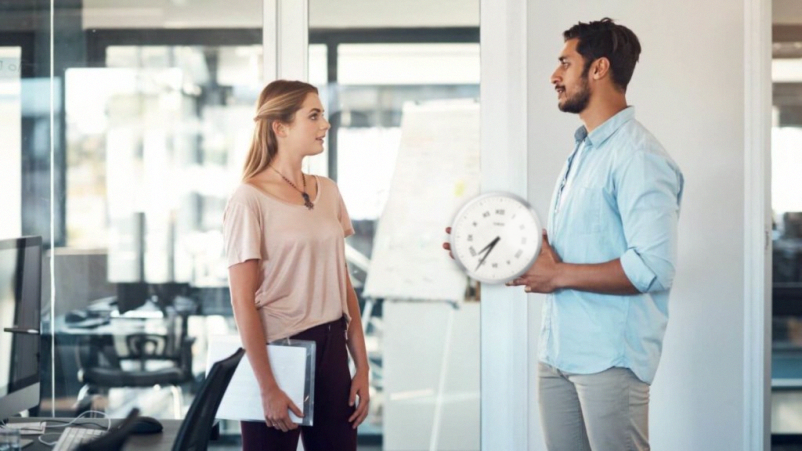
7:35
